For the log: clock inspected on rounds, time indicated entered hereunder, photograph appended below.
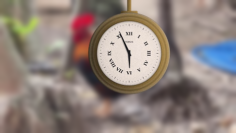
5:56
